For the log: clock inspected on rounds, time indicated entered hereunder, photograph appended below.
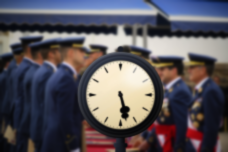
5:28
